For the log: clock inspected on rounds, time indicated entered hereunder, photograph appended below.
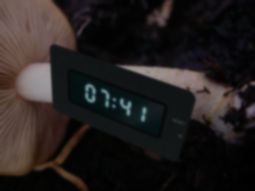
7:41
